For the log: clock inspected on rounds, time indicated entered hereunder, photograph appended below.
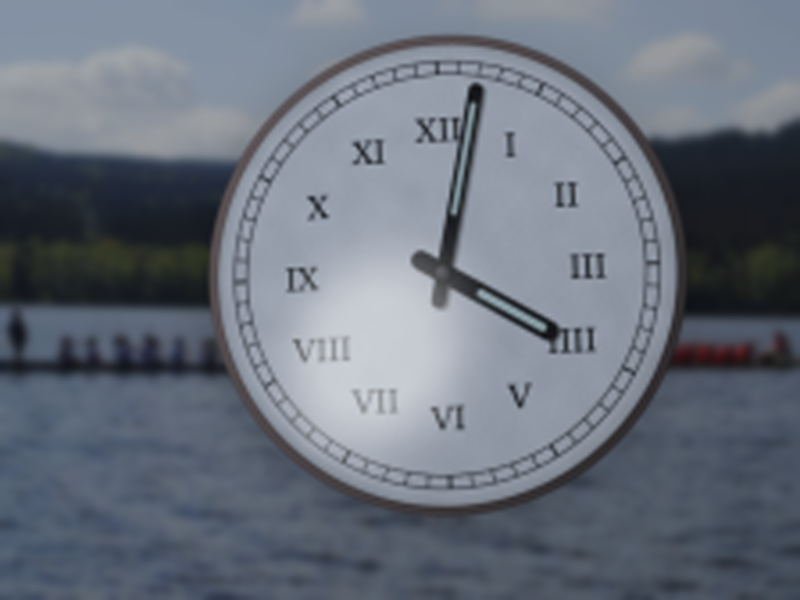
4:02
